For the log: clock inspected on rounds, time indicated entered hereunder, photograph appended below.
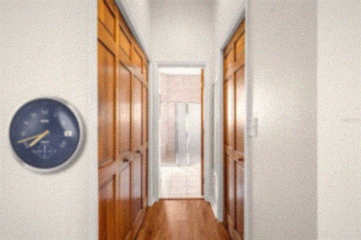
7:42
